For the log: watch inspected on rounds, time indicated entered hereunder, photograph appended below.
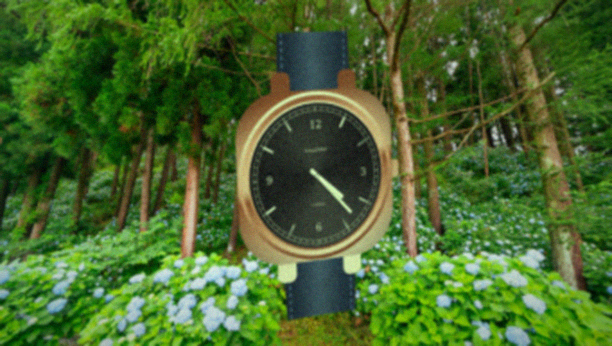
4:23
